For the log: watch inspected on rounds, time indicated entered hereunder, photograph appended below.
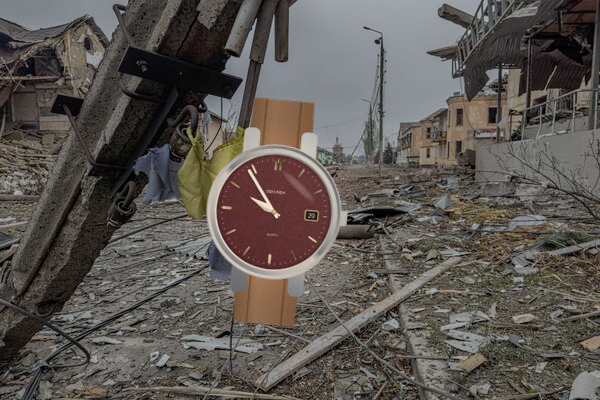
9:54
